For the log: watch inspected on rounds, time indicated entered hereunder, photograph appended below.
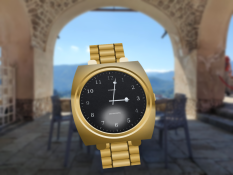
3:02
